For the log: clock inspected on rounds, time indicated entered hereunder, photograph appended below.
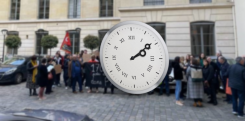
2:09
